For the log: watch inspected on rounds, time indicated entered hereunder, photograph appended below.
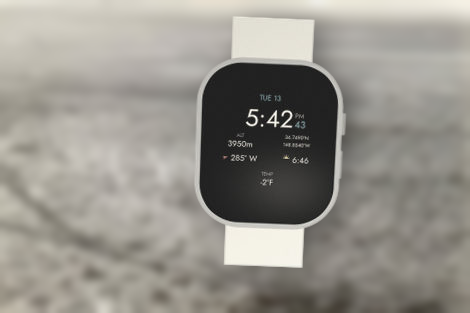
5:42:43
